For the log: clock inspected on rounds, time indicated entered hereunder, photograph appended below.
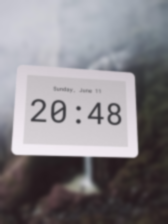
20:48
